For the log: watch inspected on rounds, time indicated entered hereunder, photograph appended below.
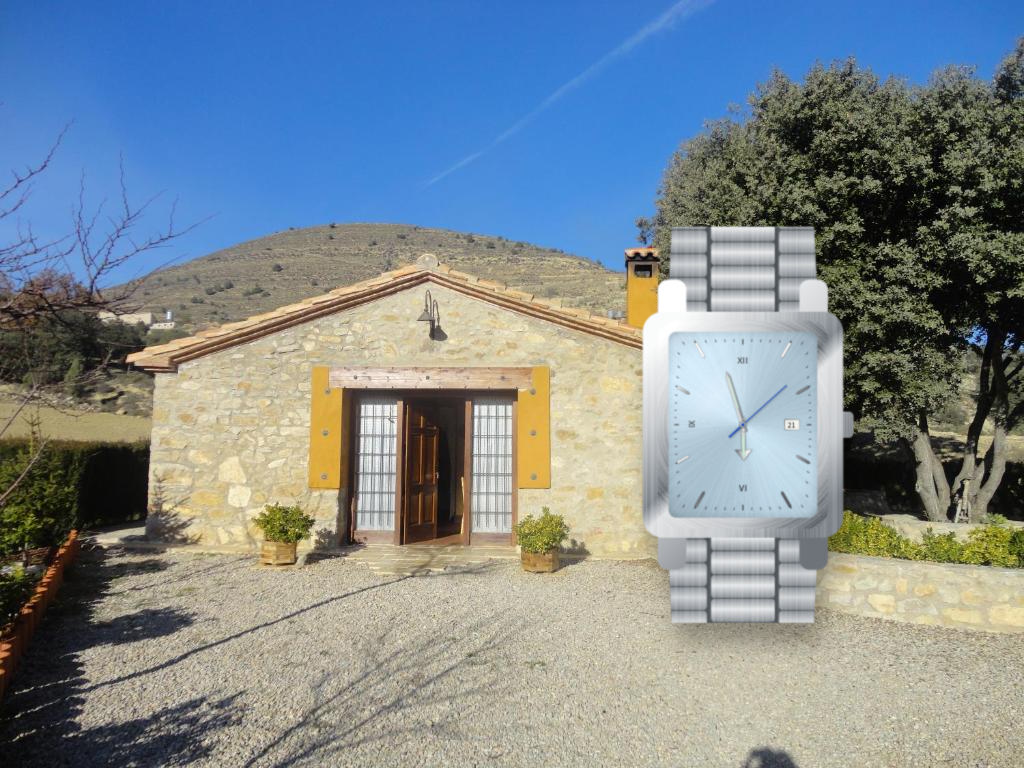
5:57:08
